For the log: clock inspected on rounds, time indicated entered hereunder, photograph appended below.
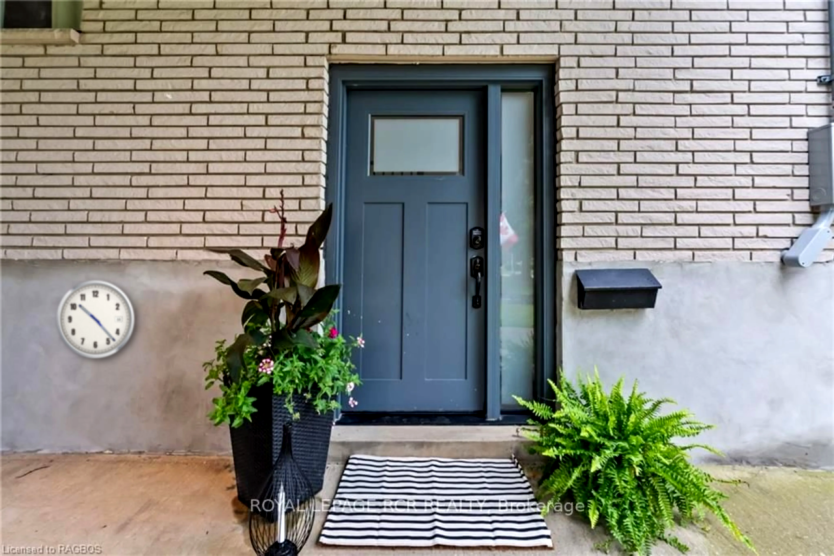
10:23
